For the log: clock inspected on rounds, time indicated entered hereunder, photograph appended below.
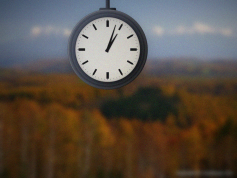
1:03
